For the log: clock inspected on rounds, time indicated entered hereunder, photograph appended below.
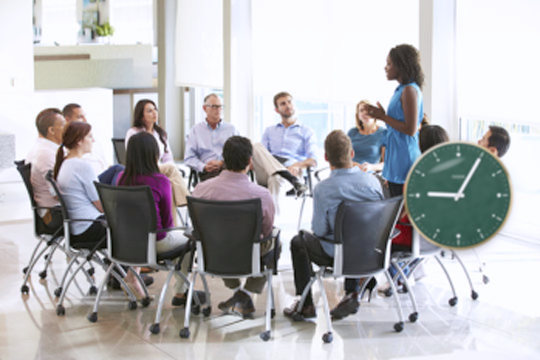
9:05
